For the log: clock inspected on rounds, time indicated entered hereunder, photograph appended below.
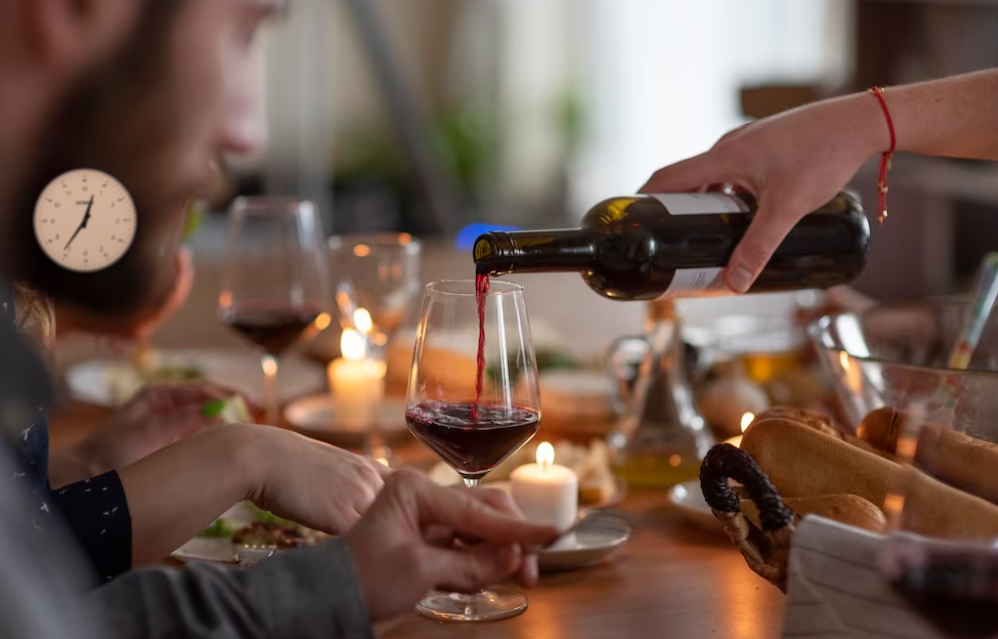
12:36
